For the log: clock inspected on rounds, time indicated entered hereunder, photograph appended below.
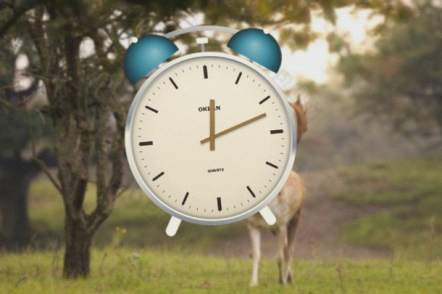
12:12
